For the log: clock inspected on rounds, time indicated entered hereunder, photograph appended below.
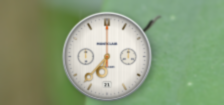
6:37
